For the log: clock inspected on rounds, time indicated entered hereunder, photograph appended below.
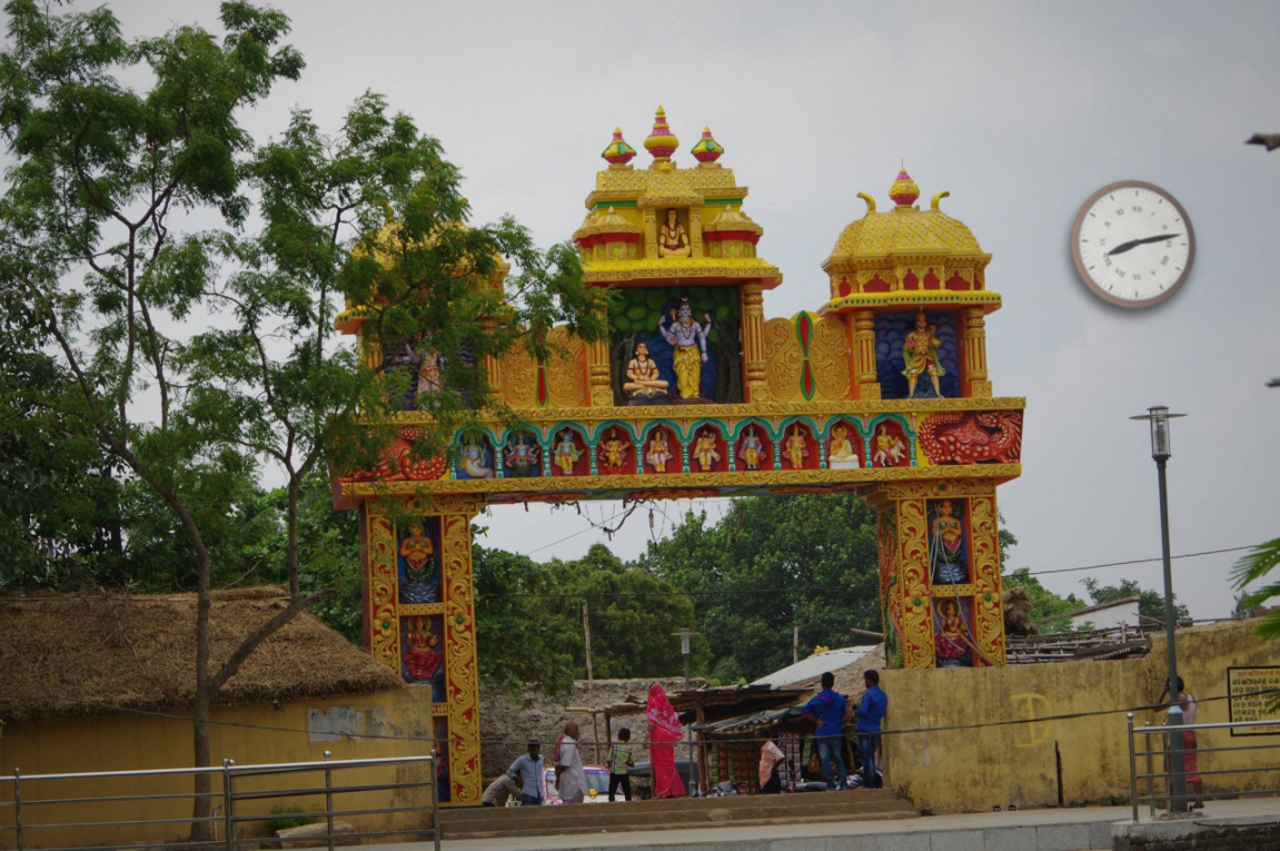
8:13
